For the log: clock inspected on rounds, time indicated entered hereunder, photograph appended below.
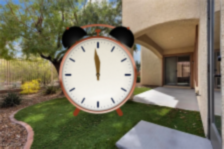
11:59
